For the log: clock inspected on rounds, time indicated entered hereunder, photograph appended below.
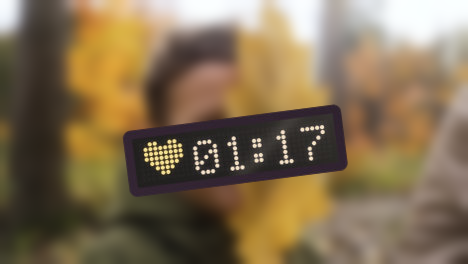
1:17
